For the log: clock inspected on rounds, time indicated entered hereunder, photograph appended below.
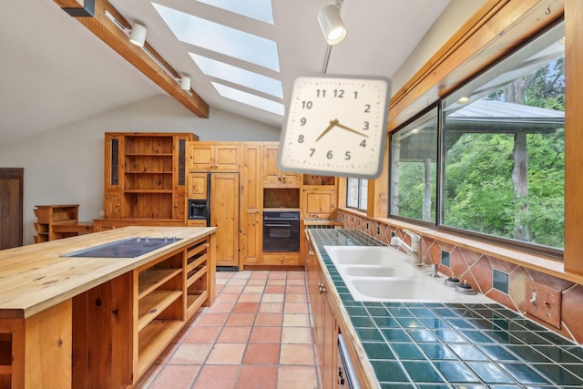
7:18
